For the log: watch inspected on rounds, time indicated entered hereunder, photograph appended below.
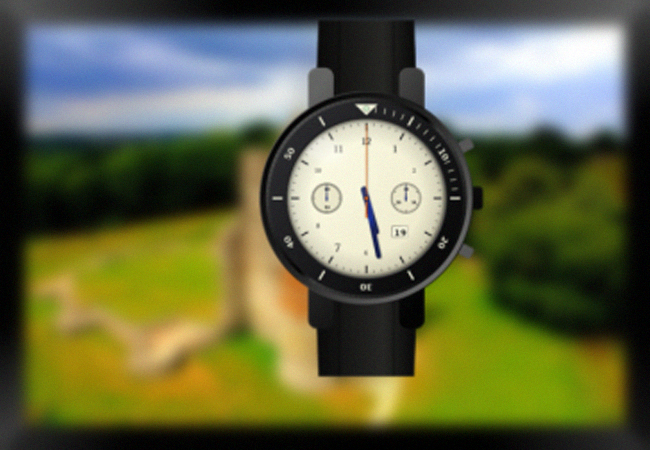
5:28
